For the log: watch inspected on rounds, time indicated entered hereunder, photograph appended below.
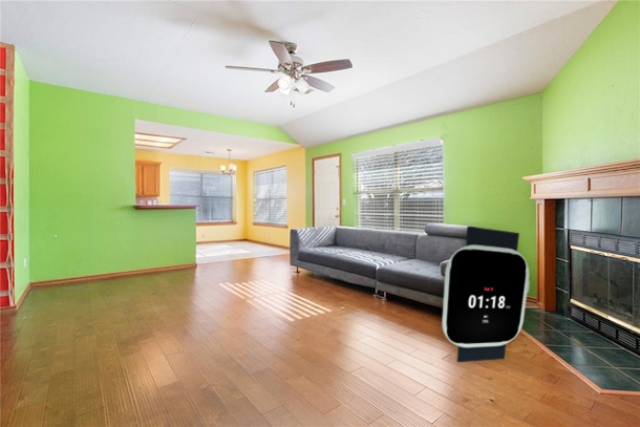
1:18
